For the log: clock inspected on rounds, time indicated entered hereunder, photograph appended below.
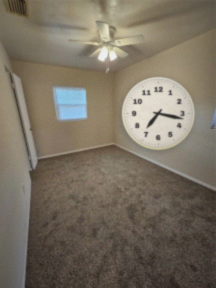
7:17
